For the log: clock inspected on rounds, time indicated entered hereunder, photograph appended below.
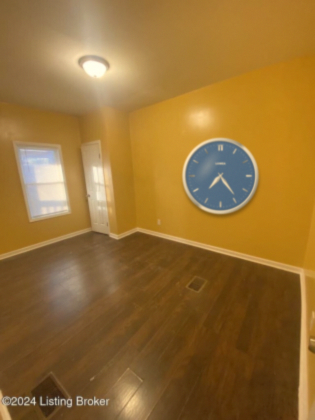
7:24
